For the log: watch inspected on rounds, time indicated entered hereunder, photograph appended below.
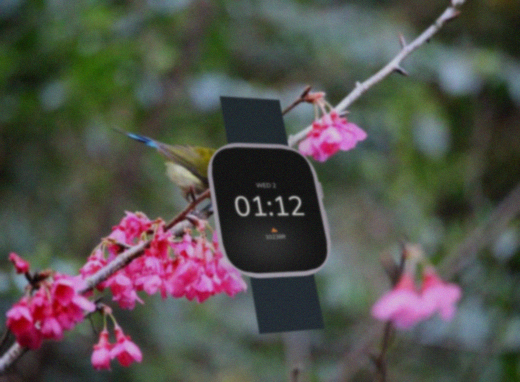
1:12
